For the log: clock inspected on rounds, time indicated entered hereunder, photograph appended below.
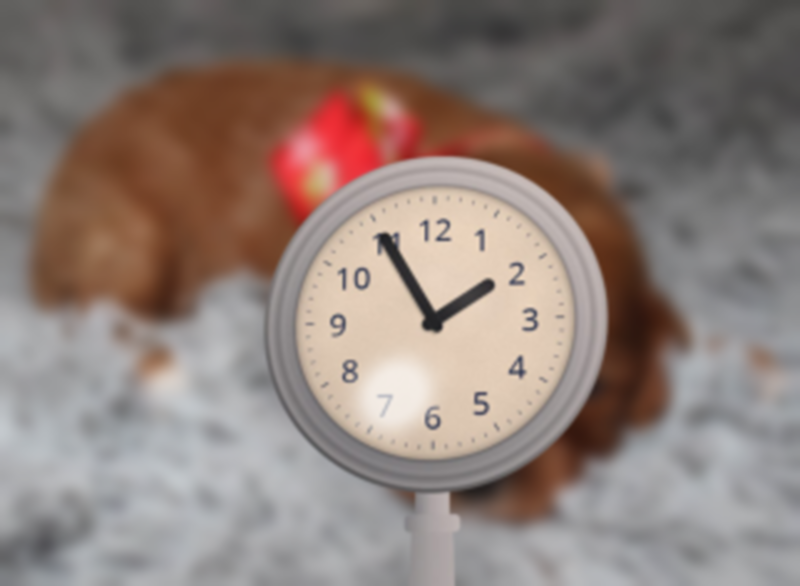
1:55
